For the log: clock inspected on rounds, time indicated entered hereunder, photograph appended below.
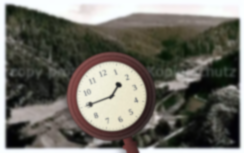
1:45
